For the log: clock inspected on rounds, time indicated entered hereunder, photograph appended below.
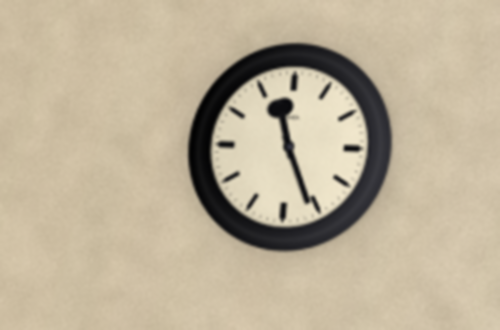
11:26
